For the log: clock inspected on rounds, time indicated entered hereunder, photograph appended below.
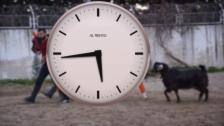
5:44
